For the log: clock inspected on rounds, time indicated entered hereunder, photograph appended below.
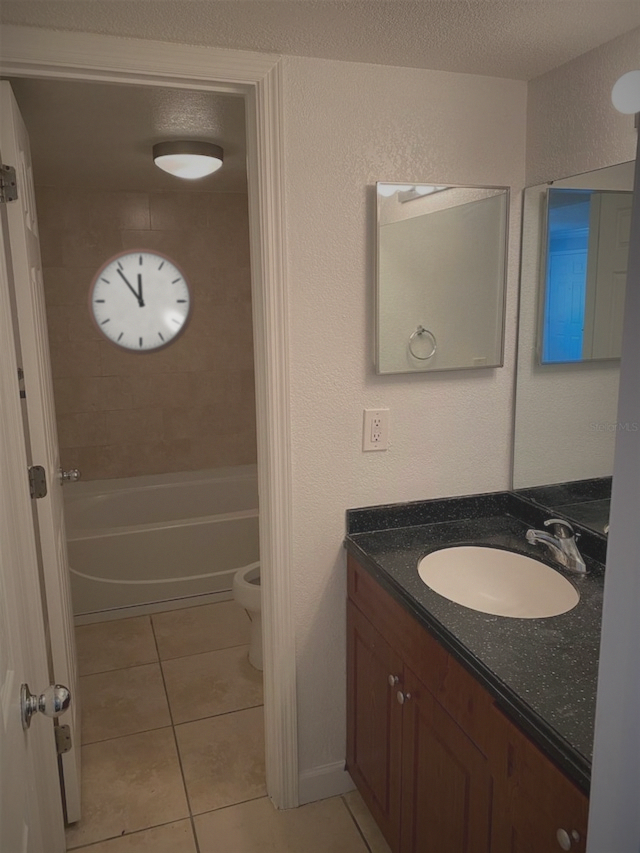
11:54
